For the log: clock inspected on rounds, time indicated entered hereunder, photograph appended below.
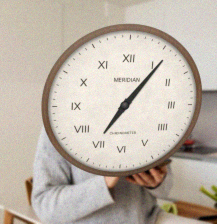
7:06
